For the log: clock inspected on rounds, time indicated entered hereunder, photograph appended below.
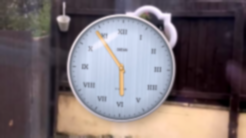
5:54
